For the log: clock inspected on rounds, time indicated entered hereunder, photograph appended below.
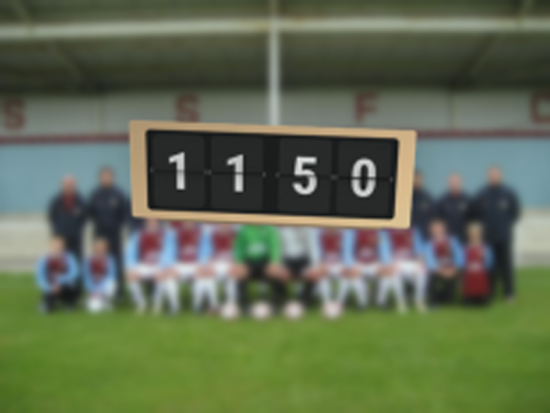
11:50
